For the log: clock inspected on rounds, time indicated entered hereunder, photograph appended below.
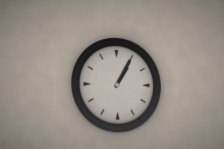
1:05
